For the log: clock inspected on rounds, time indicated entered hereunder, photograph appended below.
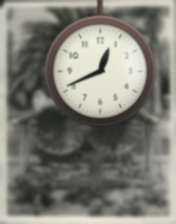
12:41
